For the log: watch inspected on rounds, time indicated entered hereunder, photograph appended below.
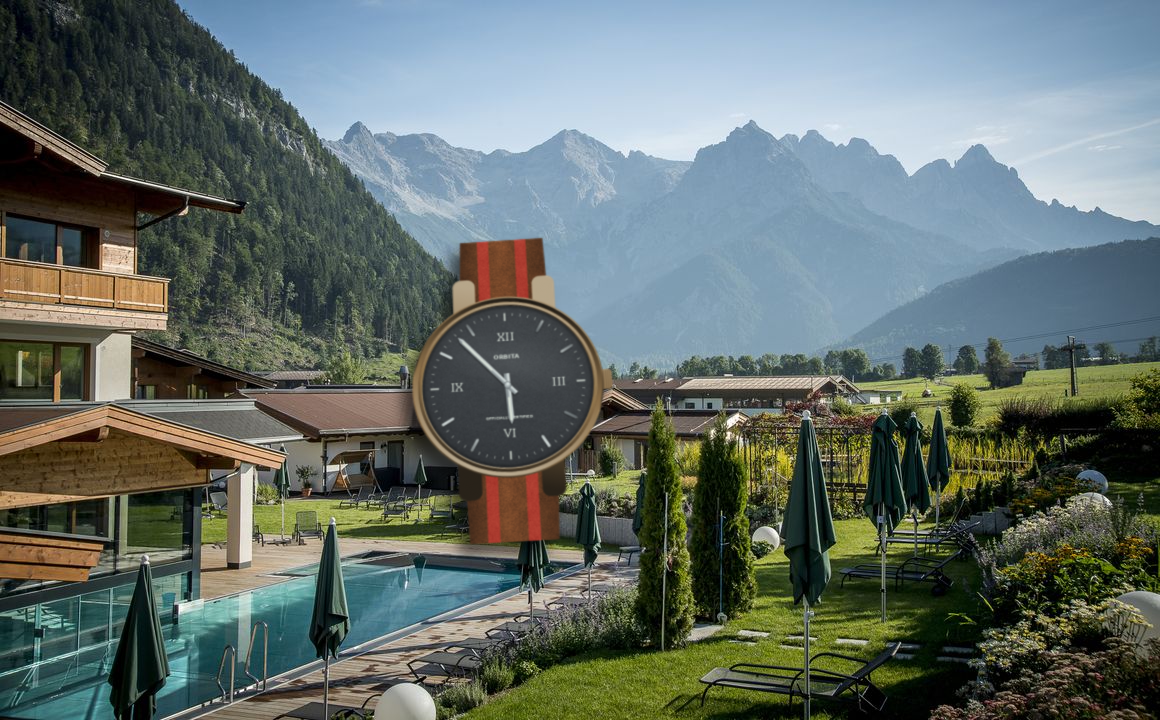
5:53
